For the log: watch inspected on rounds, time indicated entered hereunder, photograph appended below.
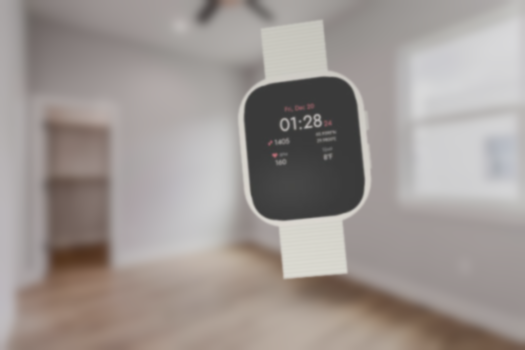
1:28
